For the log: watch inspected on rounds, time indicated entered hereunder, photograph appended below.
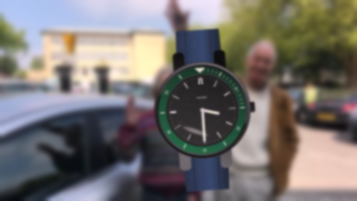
3:30
